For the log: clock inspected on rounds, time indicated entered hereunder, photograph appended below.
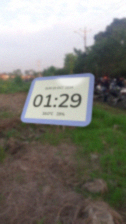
1:29
